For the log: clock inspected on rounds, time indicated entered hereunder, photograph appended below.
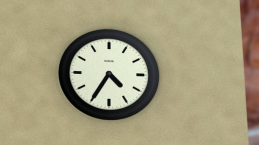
4:35
